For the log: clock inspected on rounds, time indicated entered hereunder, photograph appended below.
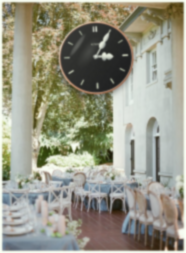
3:05
